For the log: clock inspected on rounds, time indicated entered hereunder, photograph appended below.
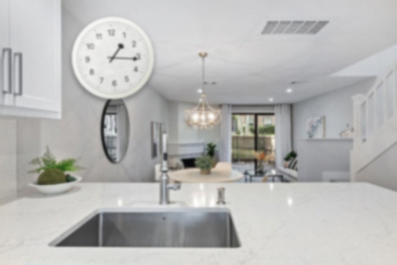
1:16
